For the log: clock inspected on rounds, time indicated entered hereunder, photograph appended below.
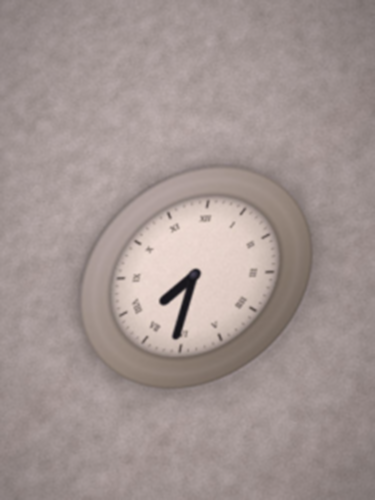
7:31
